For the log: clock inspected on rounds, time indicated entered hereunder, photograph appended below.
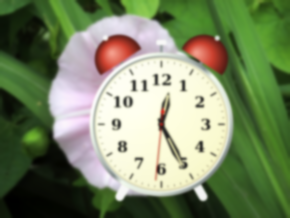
12:25:31
